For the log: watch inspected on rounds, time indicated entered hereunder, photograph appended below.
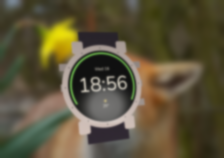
18:56
